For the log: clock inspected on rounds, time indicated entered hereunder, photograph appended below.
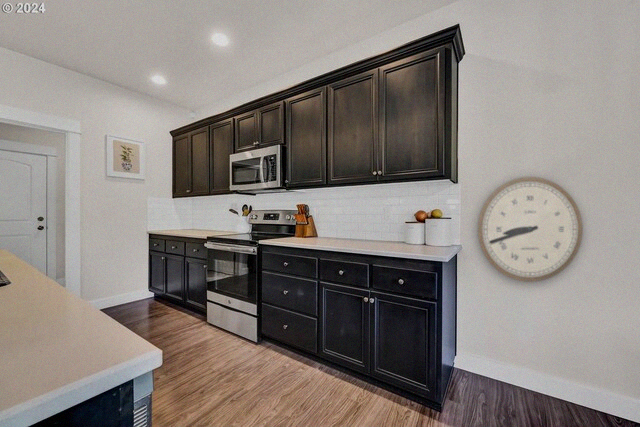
8:42
